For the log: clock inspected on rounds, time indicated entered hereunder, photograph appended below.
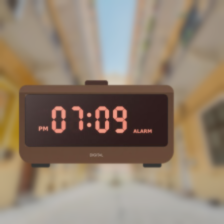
7:09
